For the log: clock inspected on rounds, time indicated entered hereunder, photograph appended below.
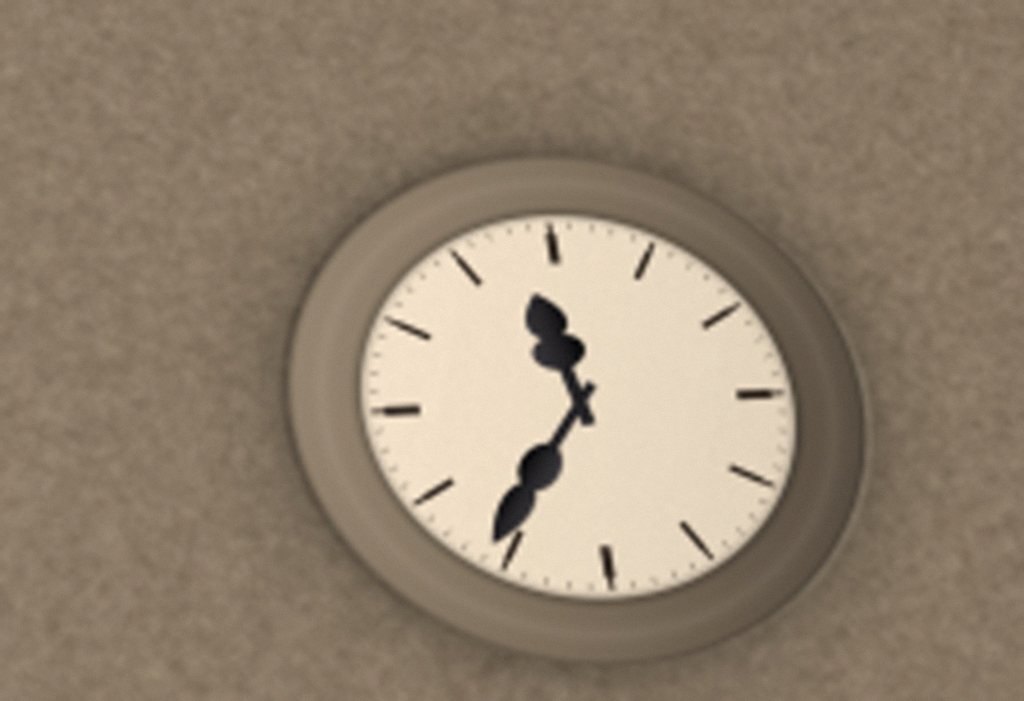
11:36
